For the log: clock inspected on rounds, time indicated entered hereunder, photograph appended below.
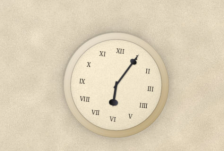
6:05
